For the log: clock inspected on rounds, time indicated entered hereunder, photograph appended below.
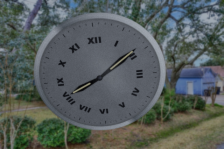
8:09
